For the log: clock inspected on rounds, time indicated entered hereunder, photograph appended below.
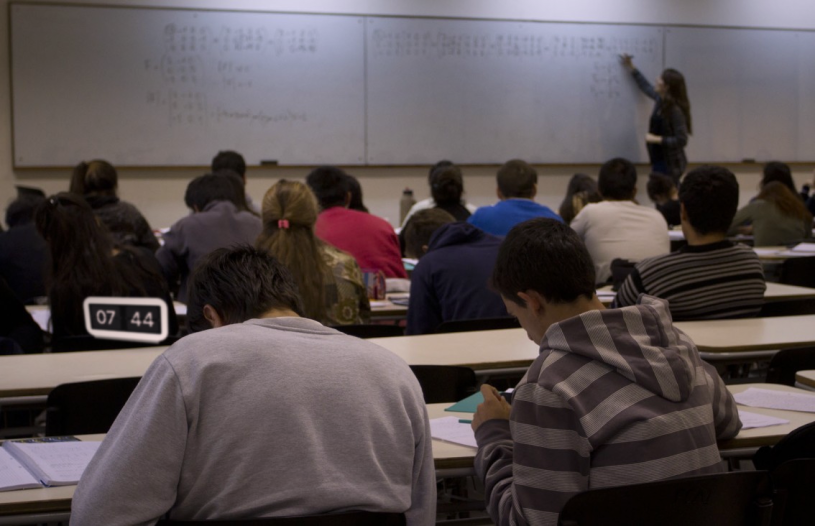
7:44
